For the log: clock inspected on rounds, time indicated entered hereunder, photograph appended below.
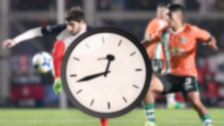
12:43
